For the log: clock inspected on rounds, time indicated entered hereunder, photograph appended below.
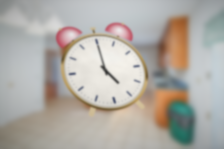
5:00
